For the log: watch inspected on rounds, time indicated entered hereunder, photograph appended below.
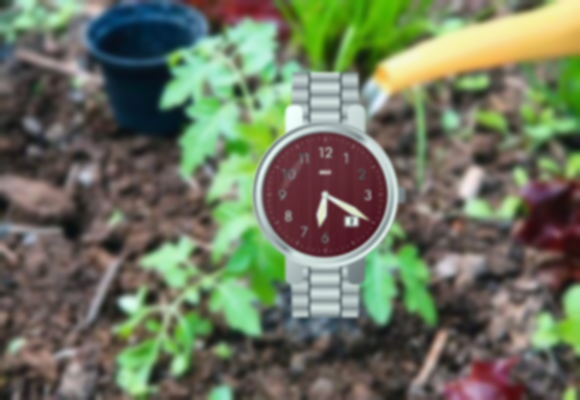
6:20
